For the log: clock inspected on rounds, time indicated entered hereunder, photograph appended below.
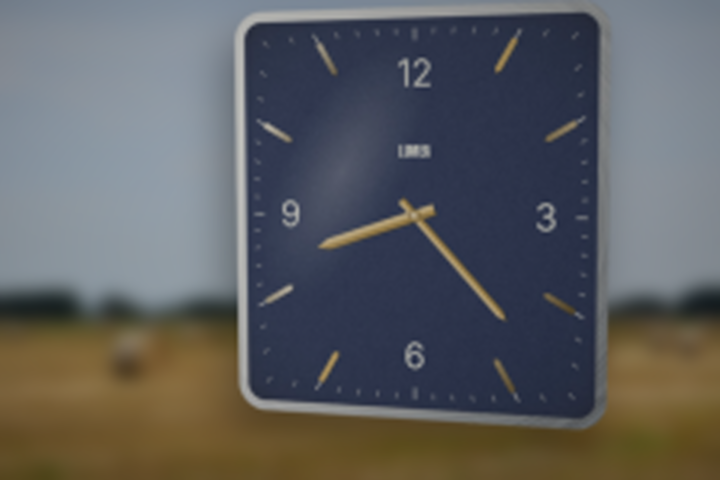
8:23
